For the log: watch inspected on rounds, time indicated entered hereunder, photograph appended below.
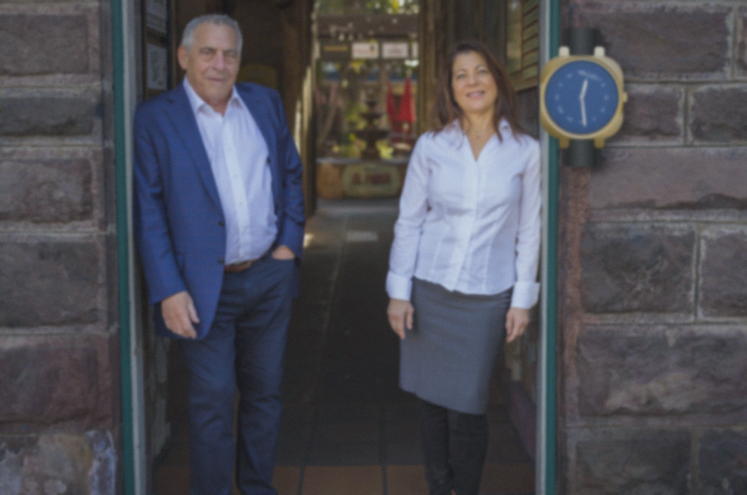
12:29
